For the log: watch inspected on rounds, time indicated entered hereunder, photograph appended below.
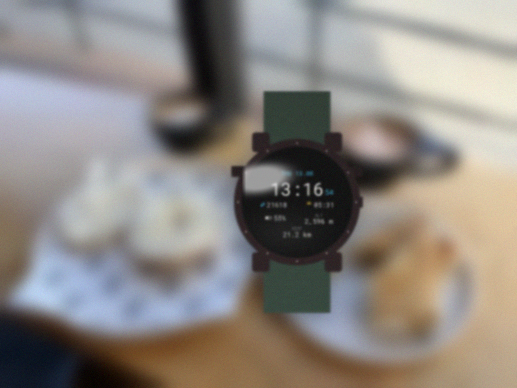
13:16
